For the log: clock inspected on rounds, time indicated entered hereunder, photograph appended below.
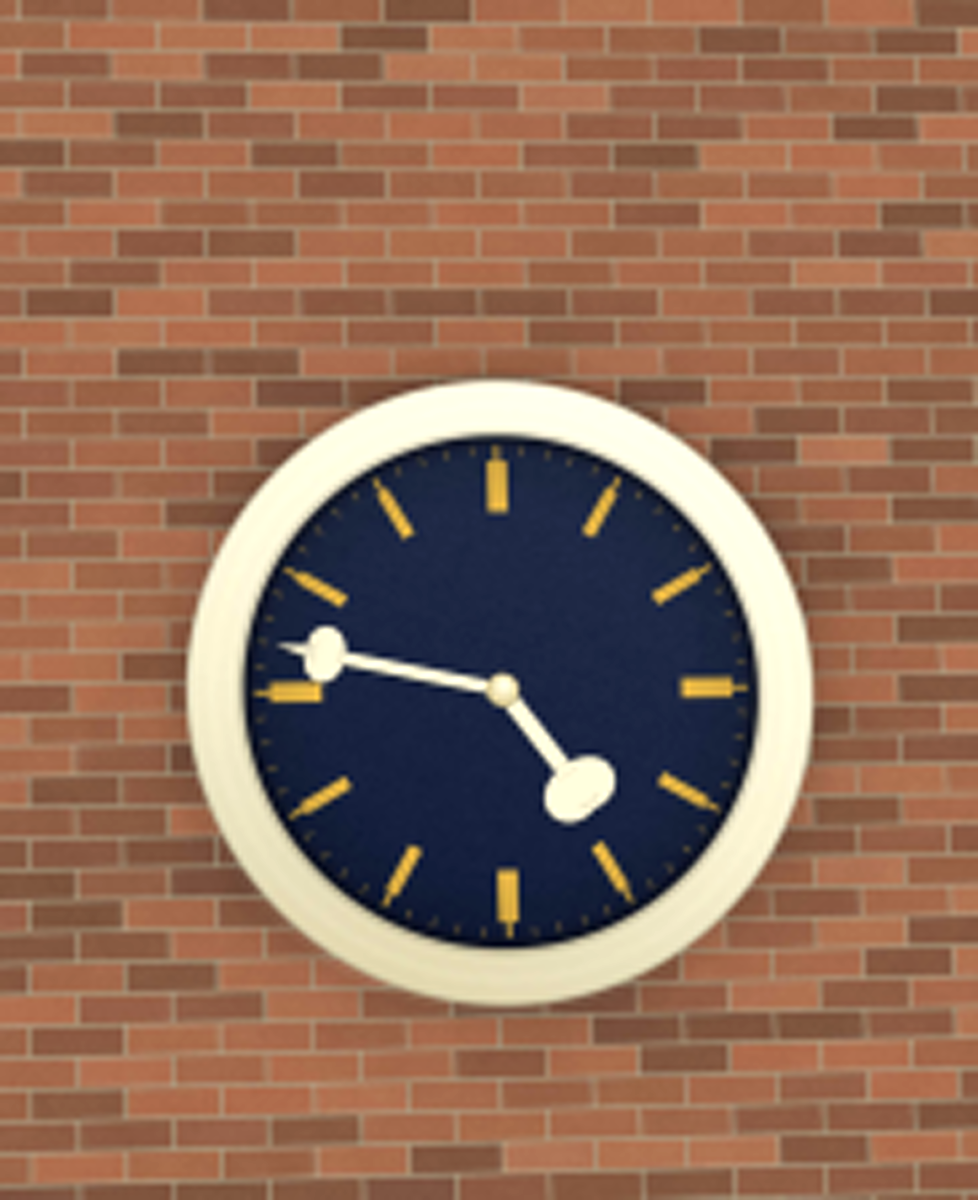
4:47
